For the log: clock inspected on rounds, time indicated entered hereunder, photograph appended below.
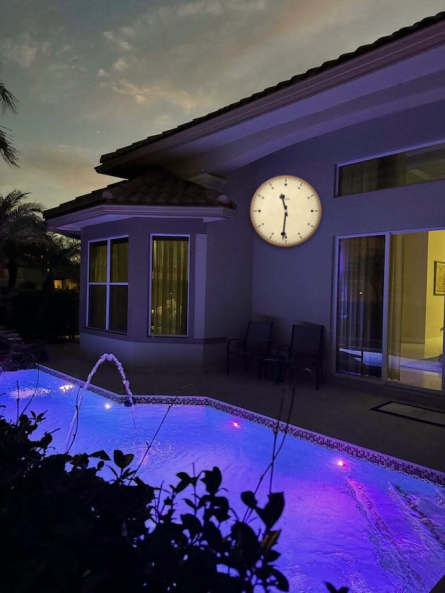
11:31
